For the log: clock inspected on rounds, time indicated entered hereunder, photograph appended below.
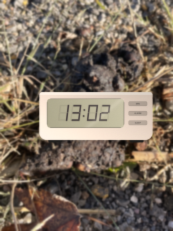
13:02
